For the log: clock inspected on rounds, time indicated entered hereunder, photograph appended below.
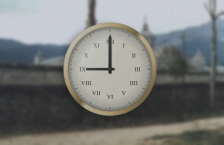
9:00
